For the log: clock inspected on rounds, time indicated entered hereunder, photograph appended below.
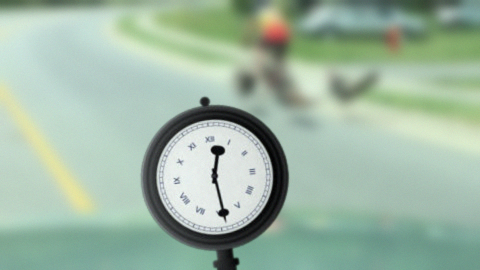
12:29
